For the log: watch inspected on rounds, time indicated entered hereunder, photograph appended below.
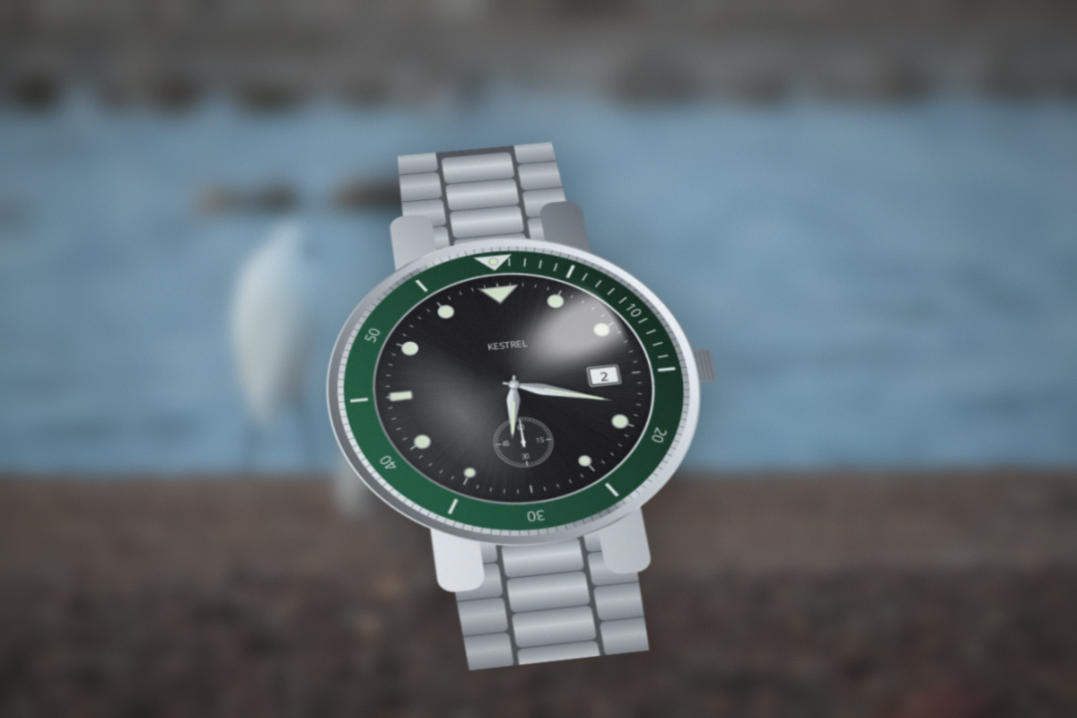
6:18
